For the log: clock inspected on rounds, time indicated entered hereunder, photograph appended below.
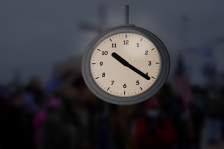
10:21
